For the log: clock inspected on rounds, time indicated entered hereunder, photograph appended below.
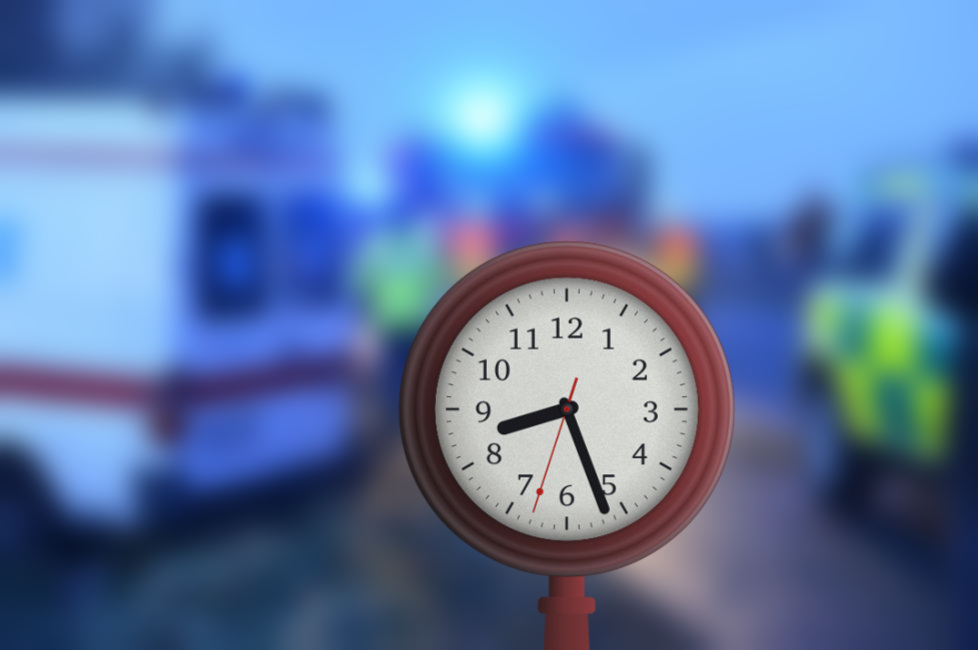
8:26:33
